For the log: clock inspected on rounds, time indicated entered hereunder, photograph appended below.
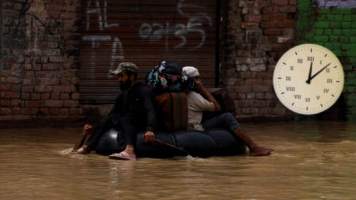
12:08
